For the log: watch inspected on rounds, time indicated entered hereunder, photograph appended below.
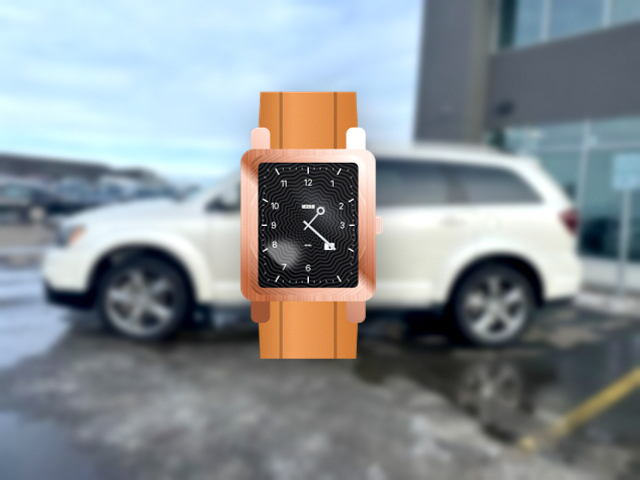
1:22
